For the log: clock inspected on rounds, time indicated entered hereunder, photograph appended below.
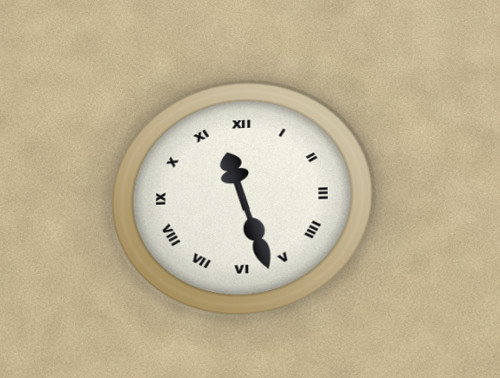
11:27
